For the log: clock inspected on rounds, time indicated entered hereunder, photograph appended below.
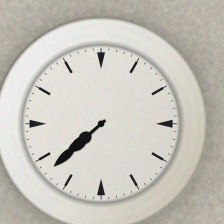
7:38
